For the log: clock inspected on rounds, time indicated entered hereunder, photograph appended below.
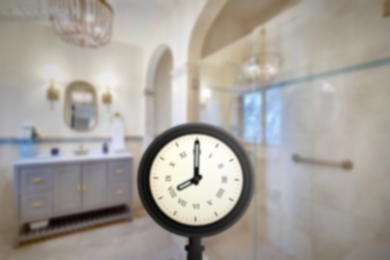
8:00
